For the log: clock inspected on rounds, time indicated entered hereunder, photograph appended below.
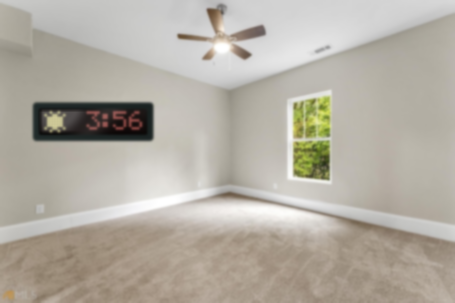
3:56
